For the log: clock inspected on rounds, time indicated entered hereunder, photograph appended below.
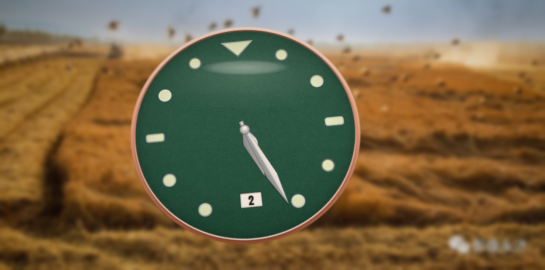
5:26
